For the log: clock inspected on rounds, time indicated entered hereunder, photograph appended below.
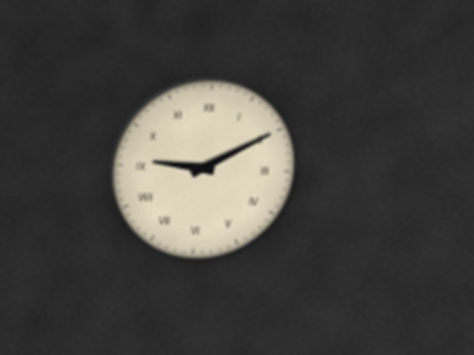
9:10
